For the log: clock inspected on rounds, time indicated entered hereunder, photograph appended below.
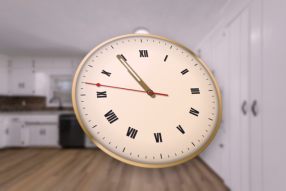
10:54:47
